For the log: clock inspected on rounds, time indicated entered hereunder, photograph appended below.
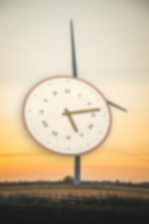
5:13
